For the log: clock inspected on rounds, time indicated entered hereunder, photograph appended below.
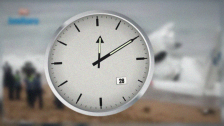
12:10
